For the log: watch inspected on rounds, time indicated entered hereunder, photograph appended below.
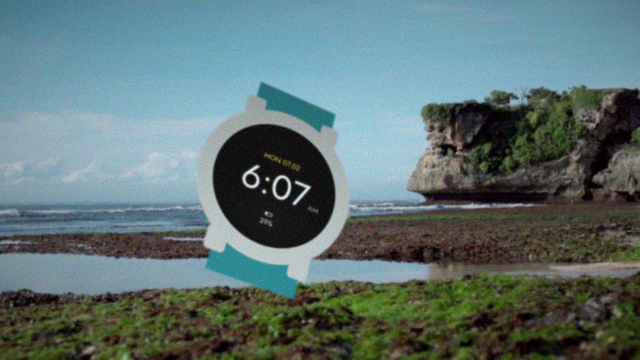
6:07
